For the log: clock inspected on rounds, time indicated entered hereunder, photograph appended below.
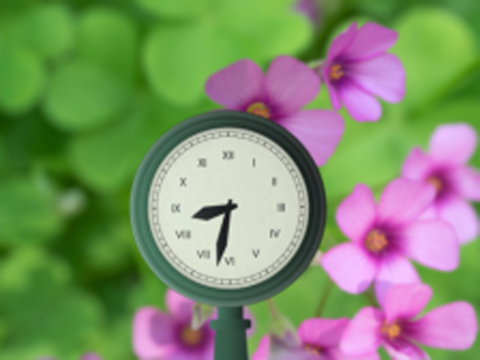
8:32
